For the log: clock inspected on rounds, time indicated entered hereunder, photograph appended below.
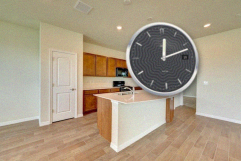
12:12
